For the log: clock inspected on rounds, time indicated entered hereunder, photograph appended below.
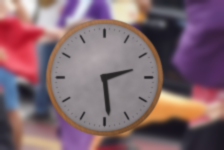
2:29
